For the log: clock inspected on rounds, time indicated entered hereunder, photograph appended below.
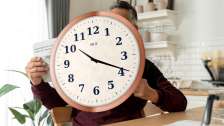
10:19
